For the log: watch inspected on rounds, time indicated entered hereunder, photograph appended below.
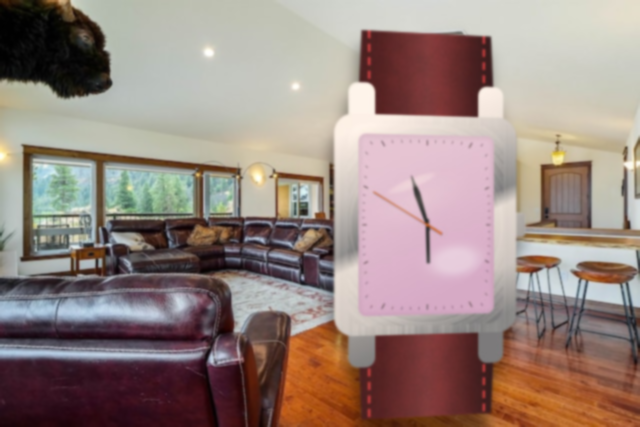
5:56:50
